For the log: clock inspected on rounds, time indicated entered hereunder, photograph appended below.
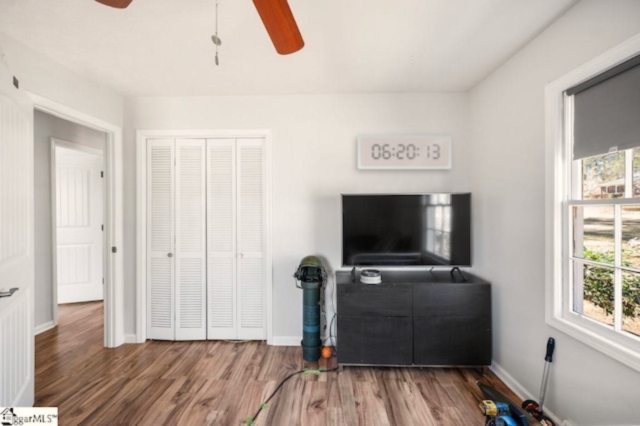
6:20:13
